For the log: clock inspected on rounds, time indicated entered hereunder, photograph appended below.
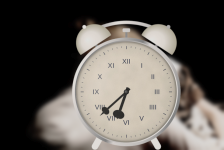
6:38
